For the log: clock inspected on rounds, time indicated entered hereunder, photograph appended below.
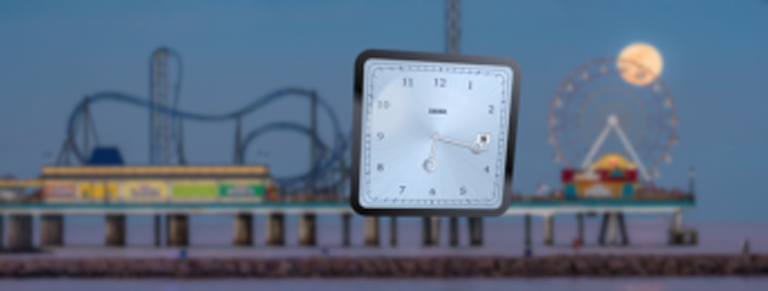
6:17
